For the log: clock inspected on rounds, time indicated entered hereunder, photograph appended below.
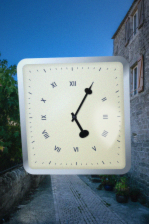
5:05
